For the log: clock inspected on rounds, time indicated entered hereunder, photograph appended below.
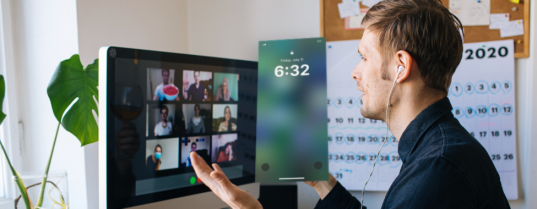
6:32
